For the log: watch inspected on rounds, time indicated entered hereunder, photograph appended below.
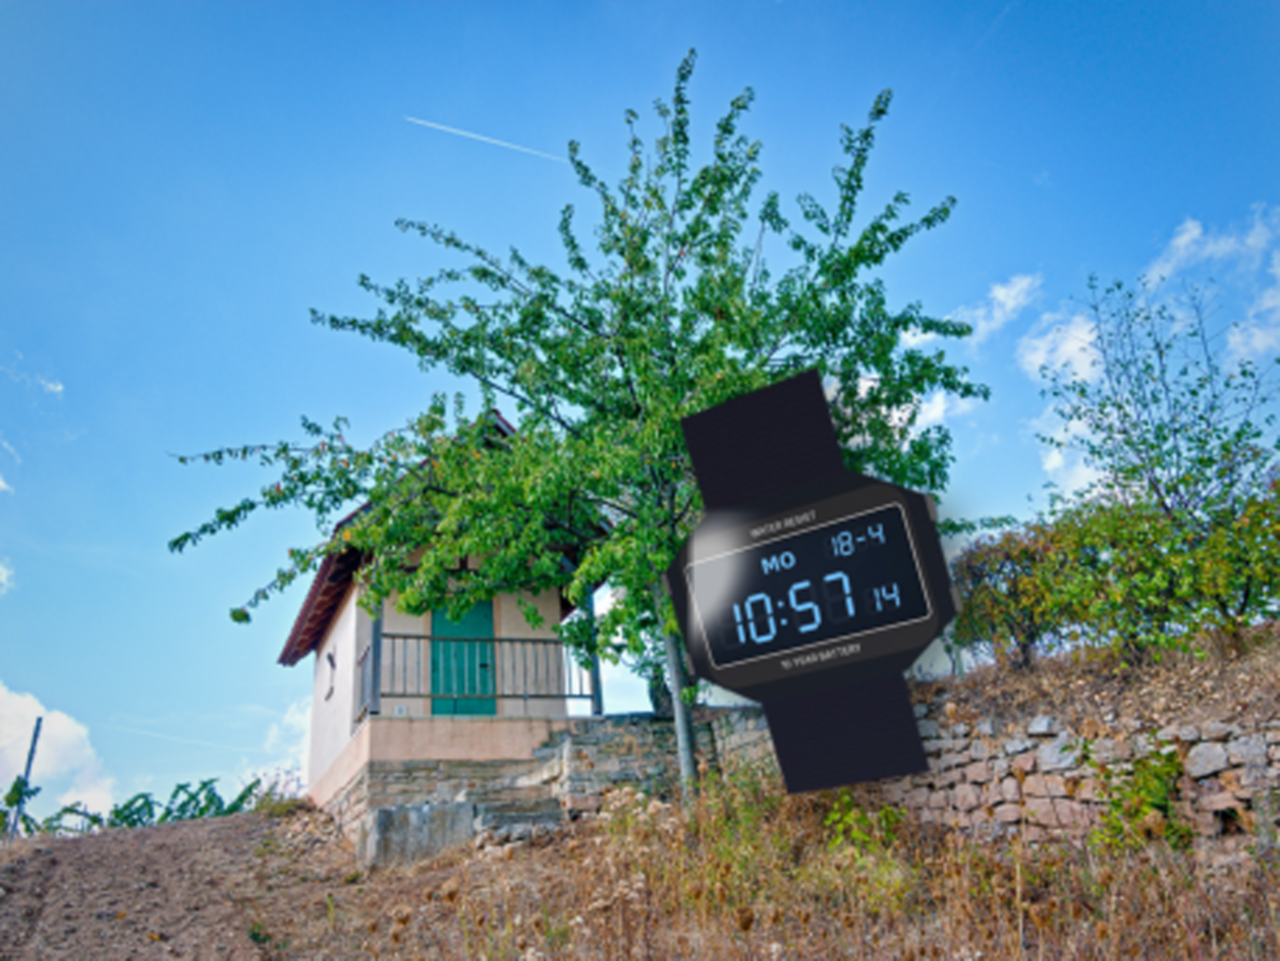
10:57:14
